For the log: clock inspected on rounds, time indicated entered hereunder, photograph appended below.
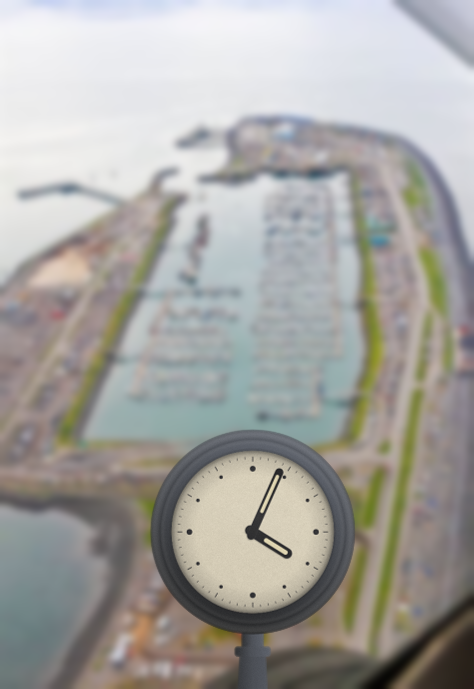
4:04
